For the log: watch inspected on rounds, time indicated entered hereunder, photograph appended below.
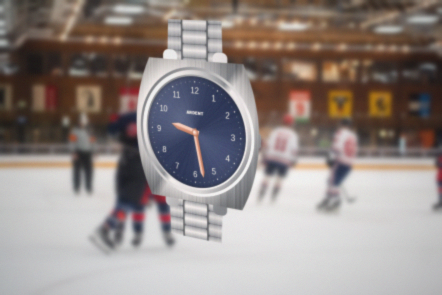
9:28
